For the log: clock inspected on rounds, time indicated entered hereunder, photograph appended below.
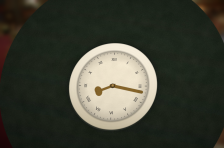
8:17
